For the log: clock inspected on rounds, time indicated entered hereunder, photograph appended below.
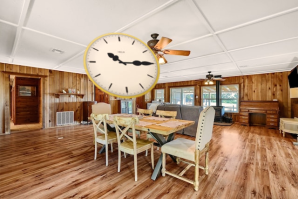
10:15
